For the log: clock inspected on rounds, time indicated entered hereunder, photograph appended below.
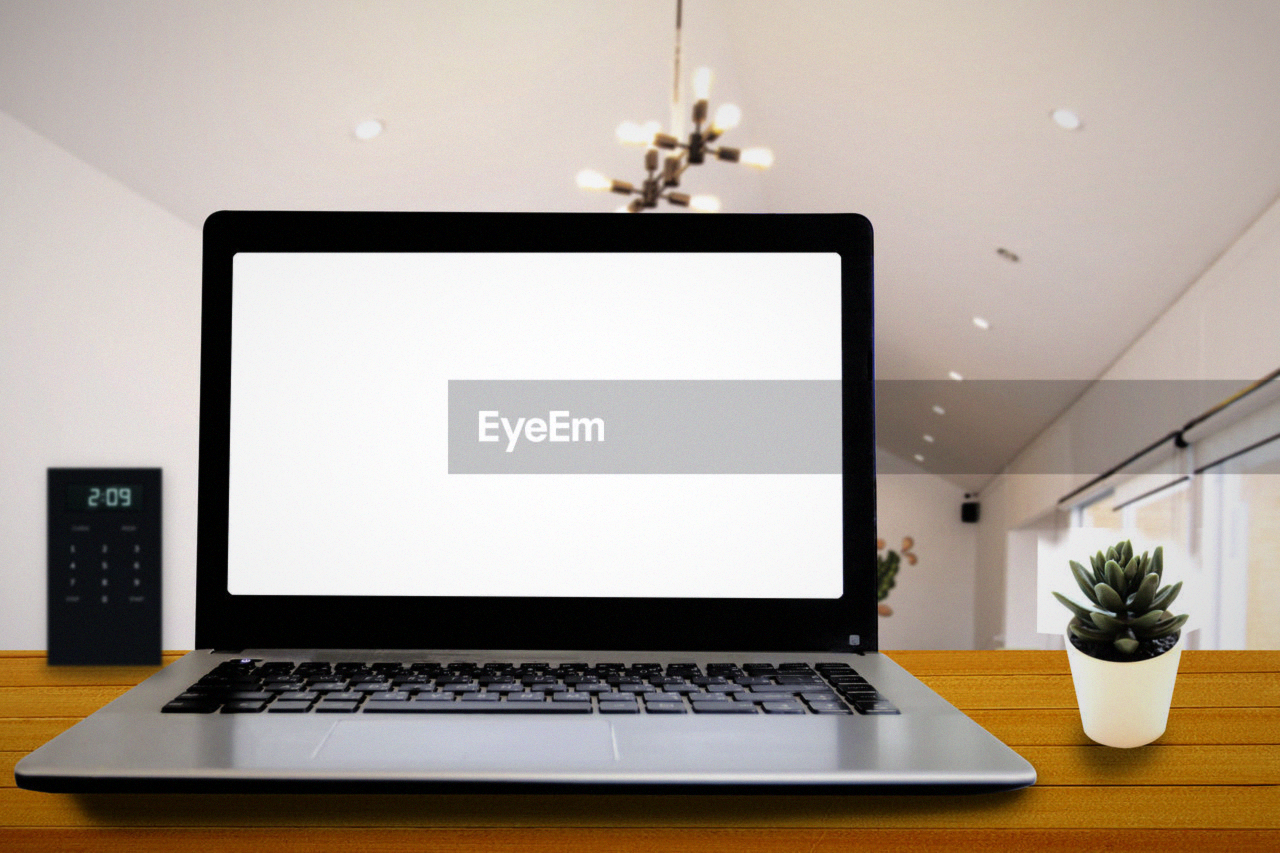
2:09
